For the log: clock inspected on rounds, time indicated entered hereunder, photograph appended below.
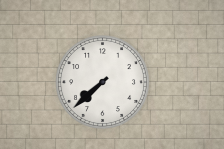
7:38
